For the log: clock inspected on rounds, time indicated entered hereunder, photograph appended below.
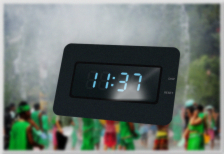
11:37
